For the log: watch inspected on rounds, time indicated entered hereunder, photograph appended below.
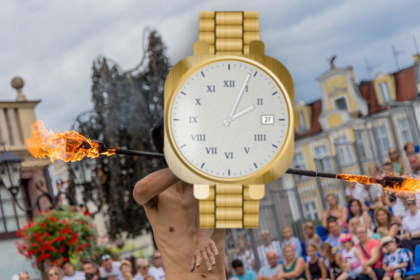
2:04
